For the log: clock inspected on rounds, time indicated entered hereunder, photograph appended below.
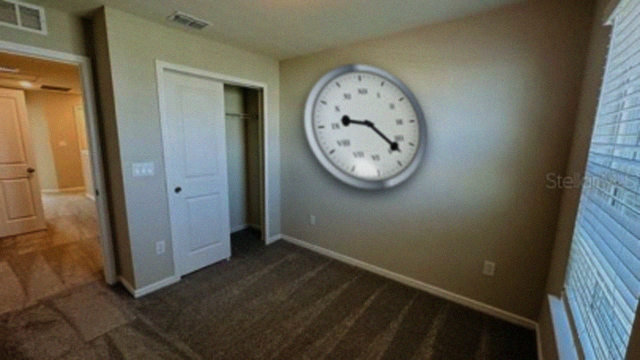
9:23
